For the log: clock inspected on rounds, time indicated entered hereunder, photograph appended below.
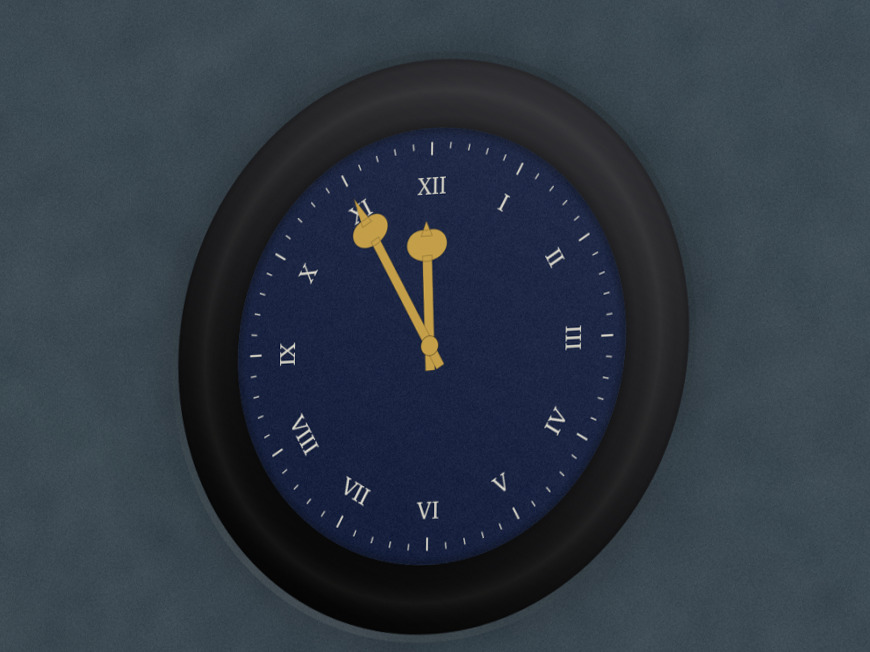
11:55
